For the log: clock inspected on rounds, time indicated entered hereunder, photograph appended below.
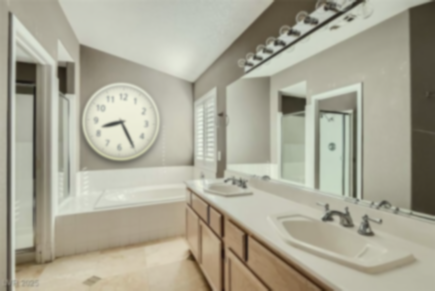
8:25
